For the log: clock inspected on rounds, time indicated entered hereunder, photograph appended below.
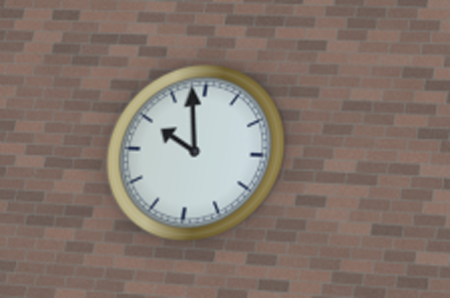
9:58
